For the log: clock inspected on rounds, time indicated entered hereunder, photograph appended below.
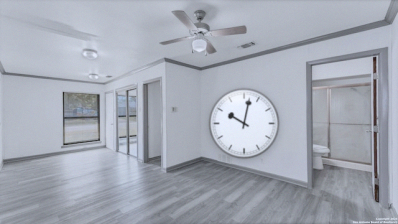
10:02
